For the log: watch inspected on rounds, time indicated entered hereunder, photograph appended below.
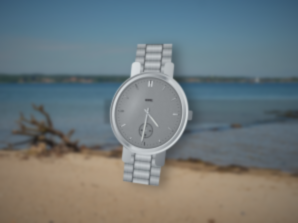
4:31
